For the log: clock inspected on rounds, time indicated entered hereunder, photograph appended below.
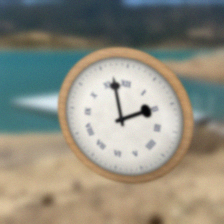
1:57
